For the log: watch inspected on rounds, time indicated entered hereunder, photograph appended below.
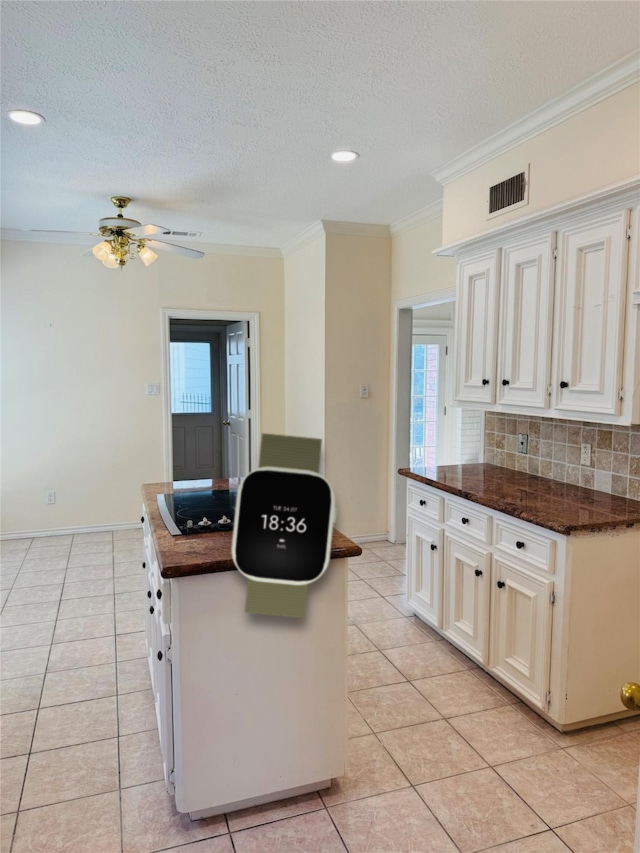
18:36
